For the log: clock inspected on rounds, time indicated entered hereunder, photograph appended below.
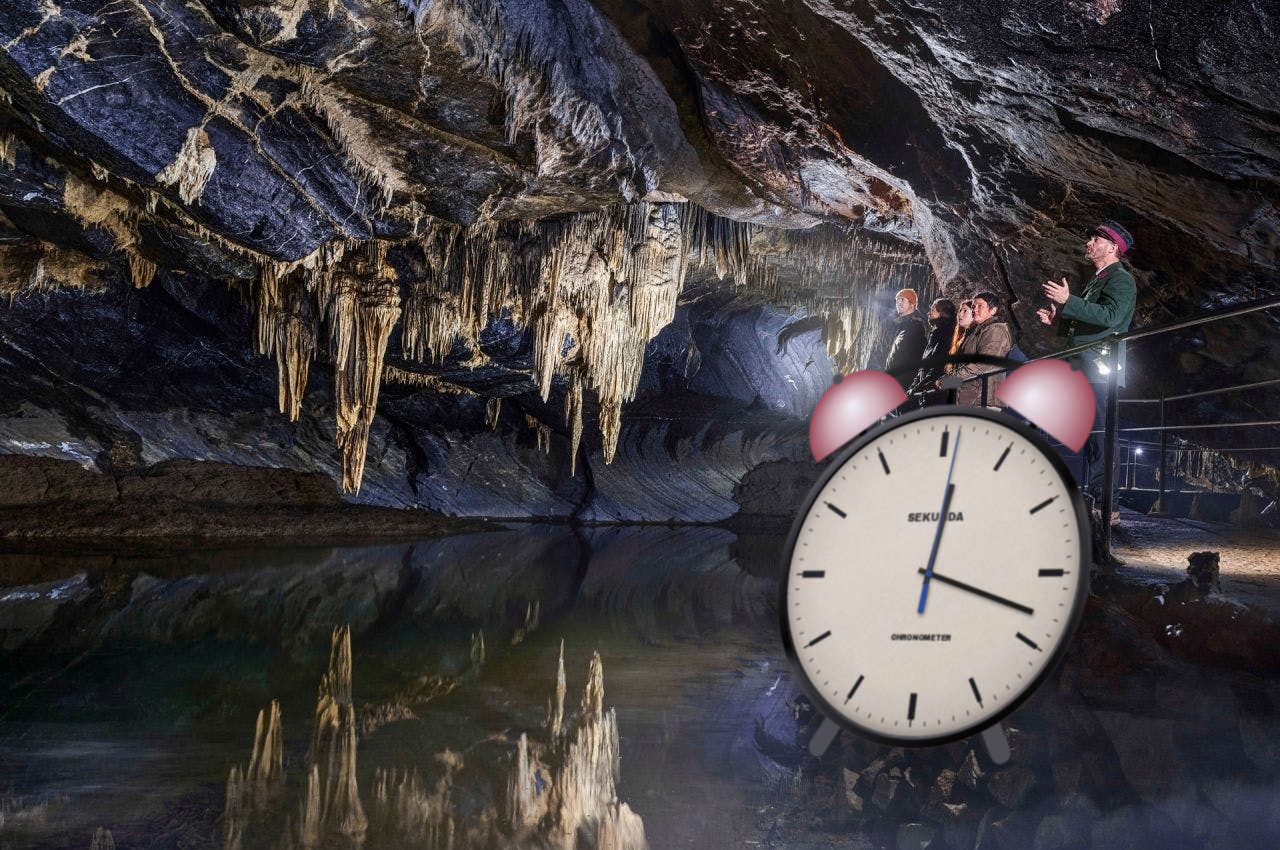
12:18:01
